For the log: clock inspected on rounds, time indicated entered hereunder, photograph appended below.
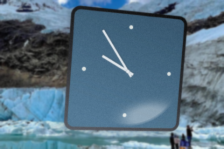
9:54
